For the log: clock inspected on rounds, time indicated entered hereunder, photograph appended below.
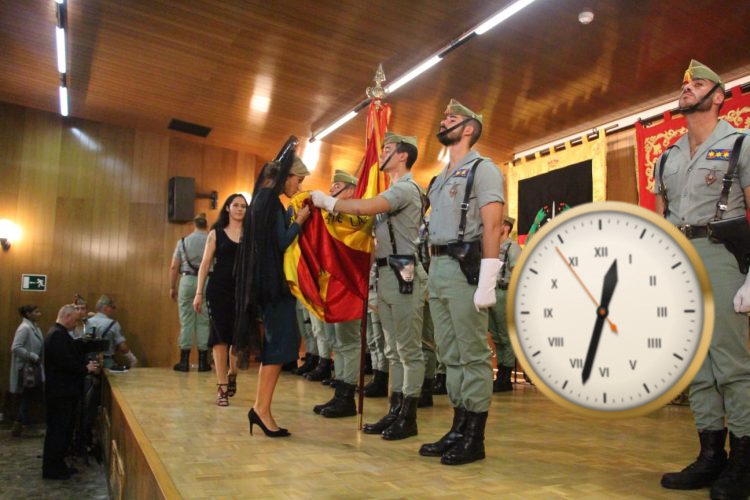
12:32:54
